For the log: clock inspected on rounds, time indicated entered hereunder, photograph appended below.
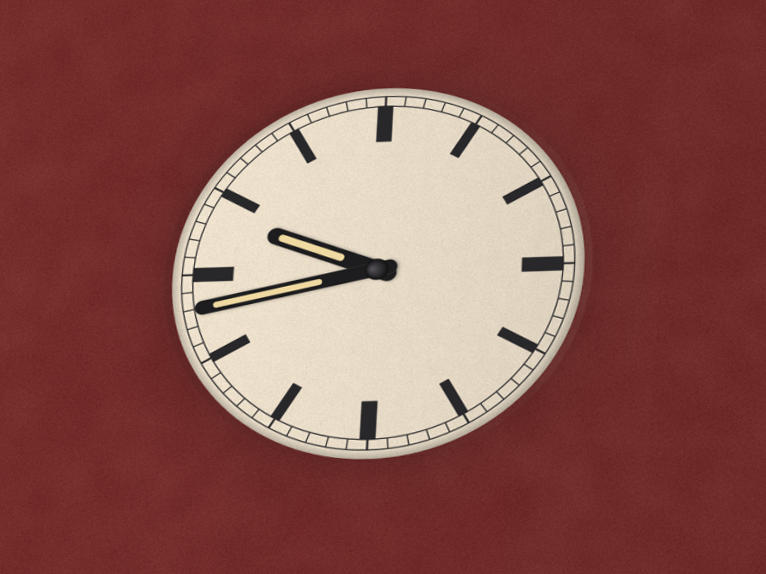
9:43
